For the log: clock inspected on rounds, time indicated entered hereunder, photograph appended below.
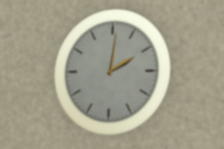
2:01
